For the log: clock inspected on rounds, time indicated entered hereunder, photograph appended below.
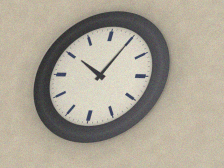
10:05
